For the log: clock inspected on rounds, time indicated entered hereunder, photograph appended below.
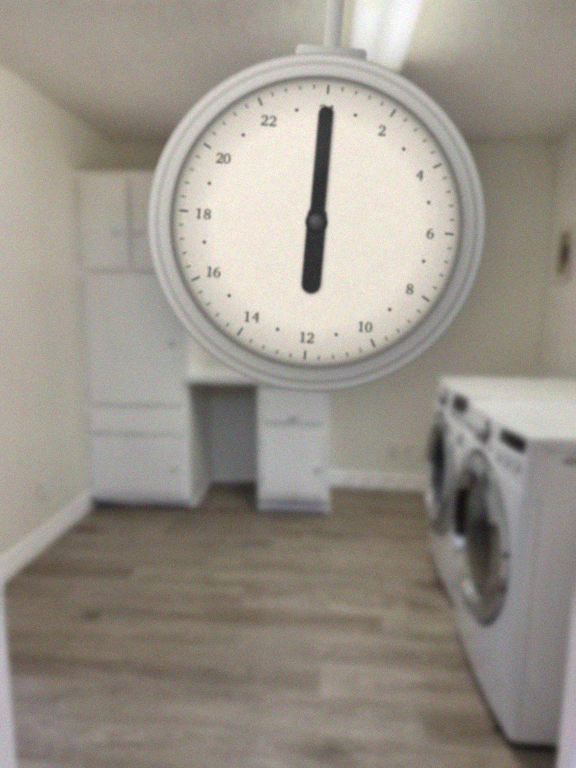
12:00
